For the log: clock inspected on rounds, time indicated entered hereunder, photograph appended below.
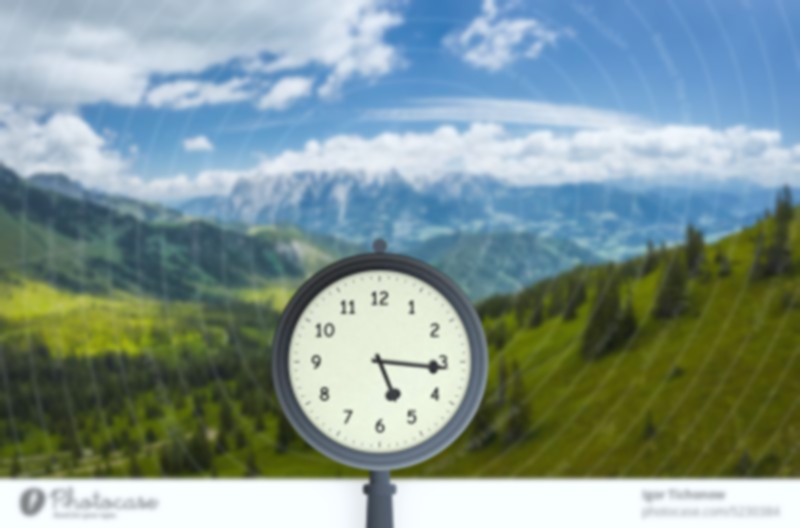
5:16
